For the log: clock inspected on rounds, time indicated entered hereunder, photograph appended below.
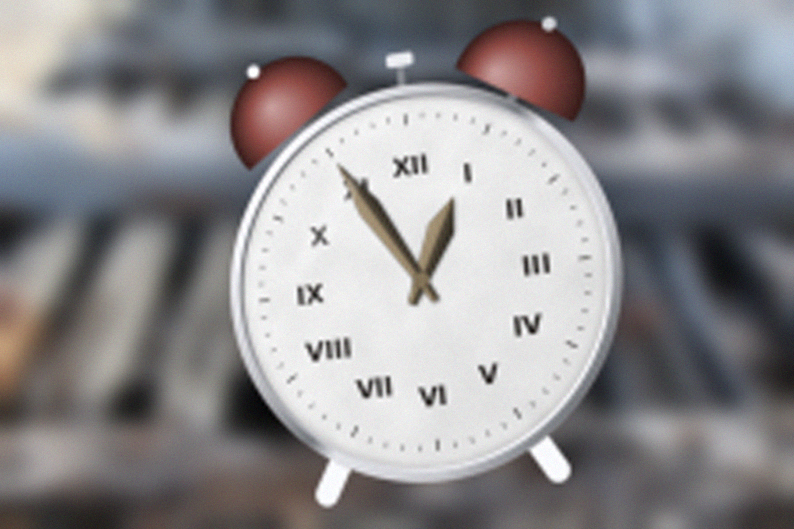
12:55
